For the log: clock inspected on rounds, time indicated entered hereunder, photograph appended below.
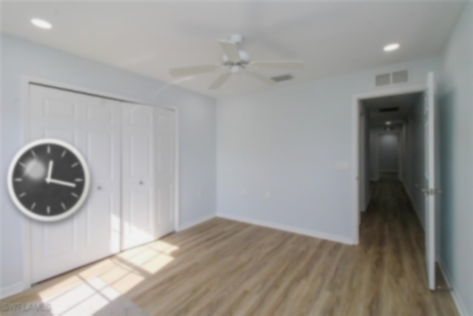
12:17
